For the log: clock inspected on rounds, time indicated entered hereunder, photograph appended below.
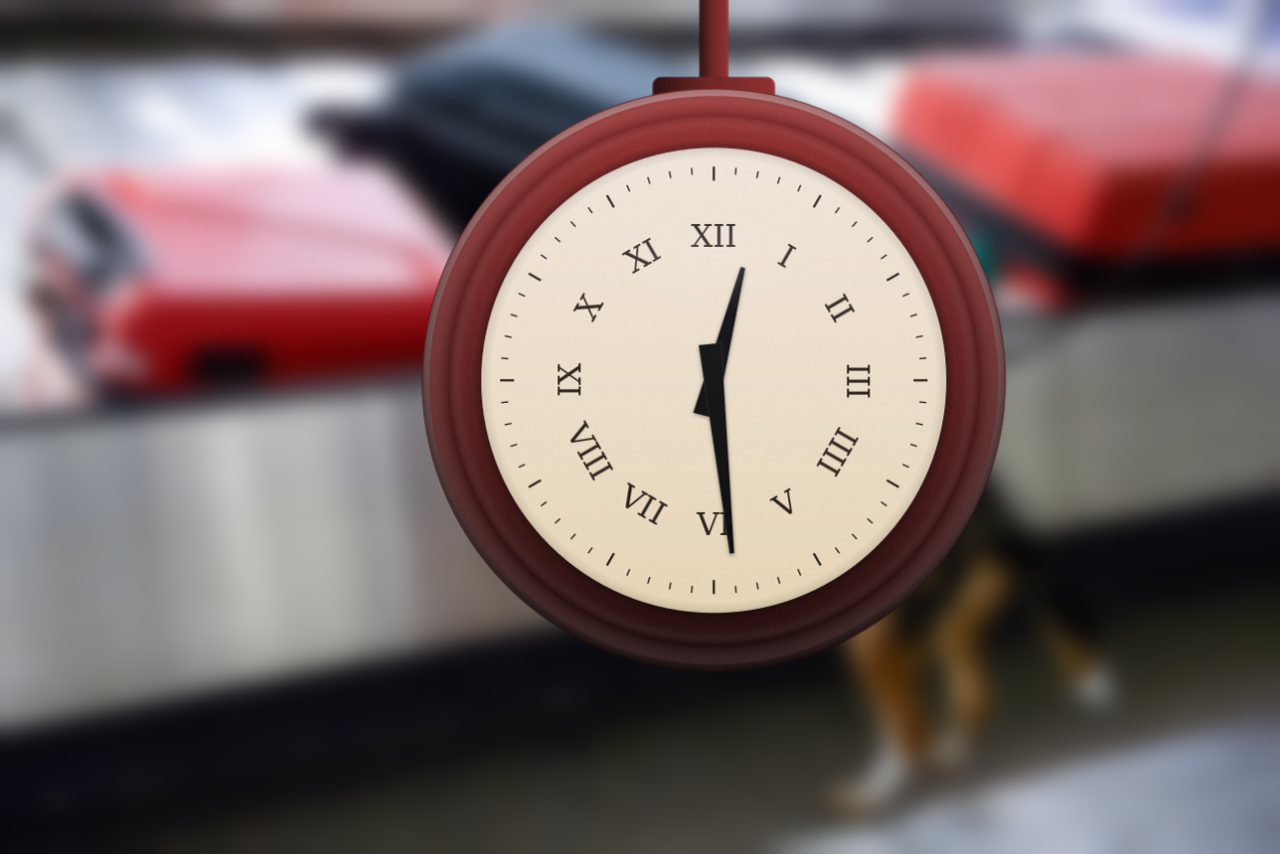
12:29
